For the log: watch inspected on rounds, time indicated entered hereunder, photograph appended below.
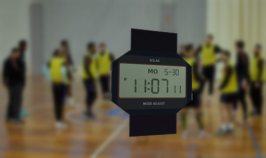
11:07:11
